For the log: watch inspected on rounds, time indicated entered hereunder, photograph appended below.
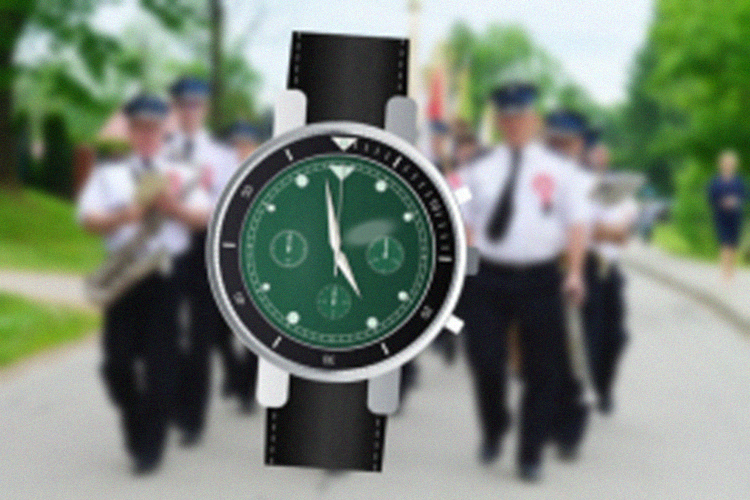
4:58
